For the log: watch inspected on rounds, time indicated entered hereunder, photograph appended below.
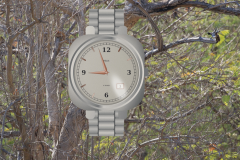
8:57
